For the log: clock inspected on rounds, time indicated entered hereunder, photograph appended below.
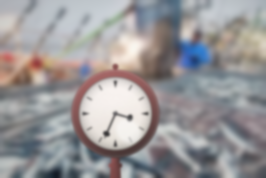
3:34
